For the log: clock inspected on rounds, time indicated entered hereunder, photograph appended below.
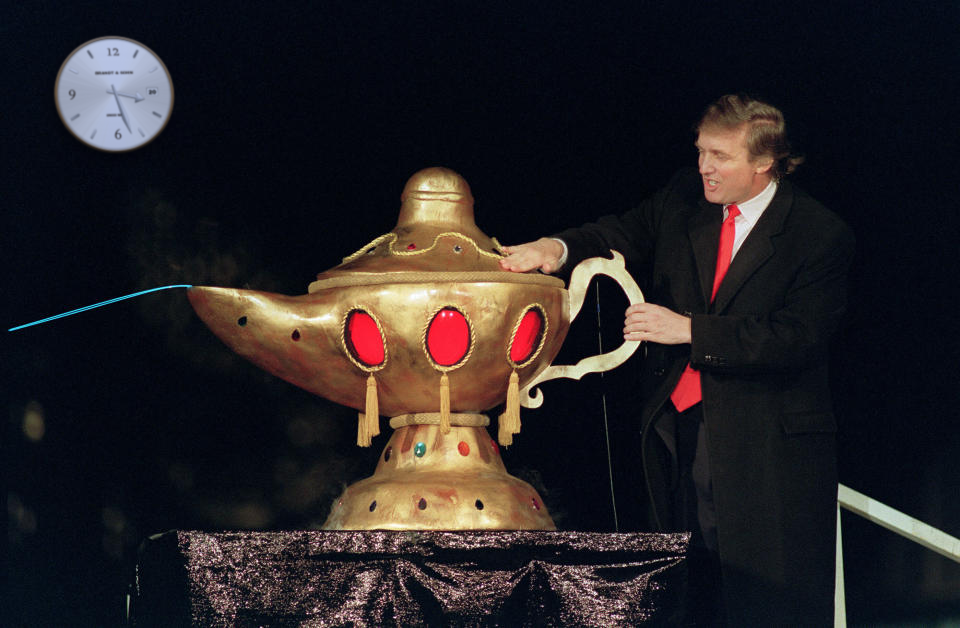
3:27
